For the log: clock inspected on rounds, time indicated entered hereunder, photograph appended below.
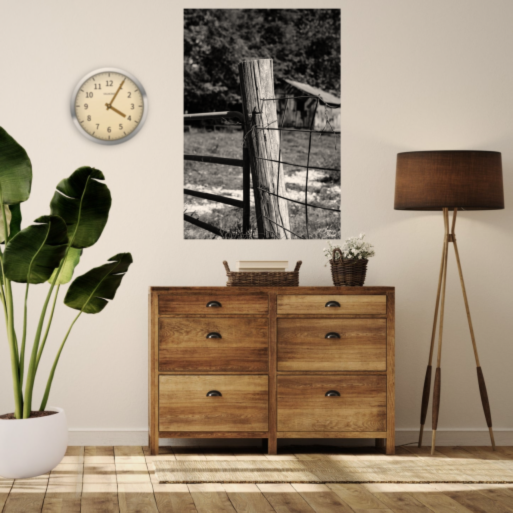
4:05
